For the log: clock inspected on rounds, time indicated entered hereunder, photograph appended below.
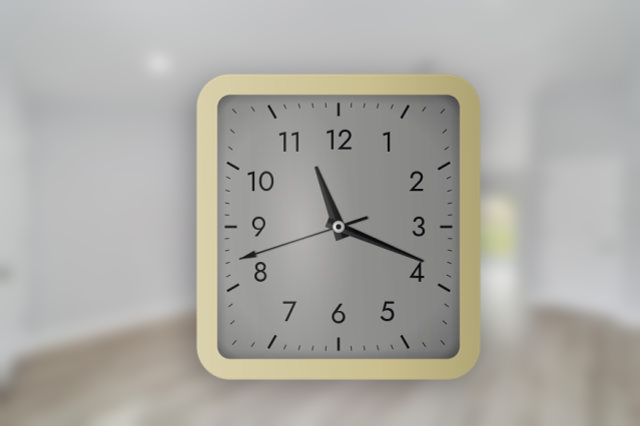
11:18:42
